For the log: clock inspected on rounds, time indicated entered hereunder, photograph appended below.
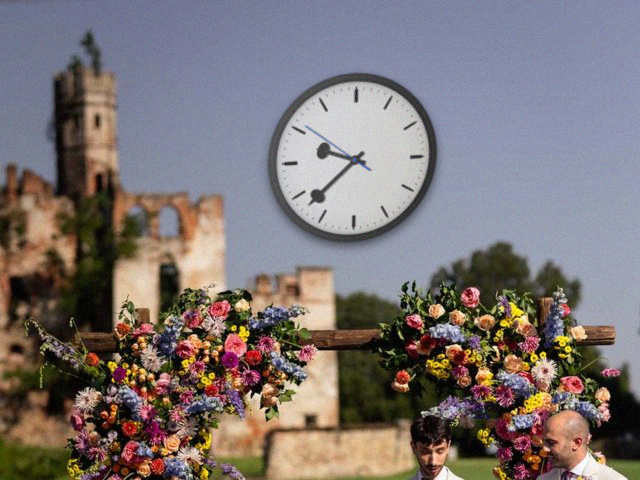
9:37:51
